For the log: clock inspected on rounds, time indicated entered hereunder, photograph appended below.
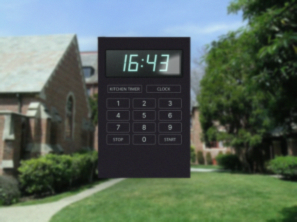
16:43
